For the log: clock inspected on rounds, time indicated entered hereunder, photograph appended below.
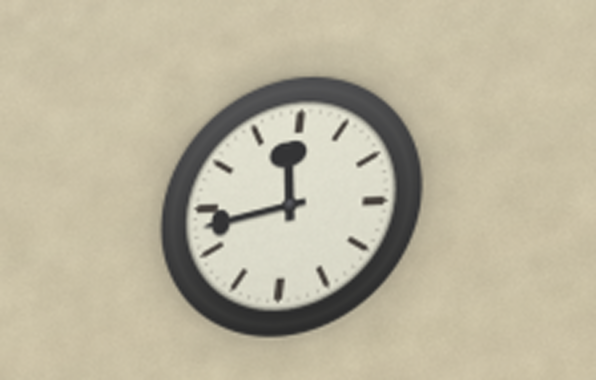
11:43
